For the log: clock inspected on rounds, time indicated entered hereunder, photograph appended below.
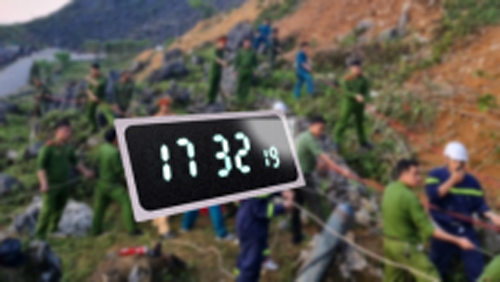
17:32:19
